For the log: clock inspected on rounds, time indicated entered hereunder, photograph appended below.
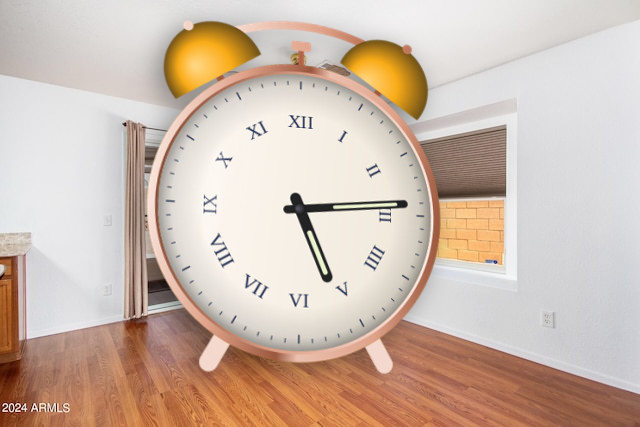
5:14
